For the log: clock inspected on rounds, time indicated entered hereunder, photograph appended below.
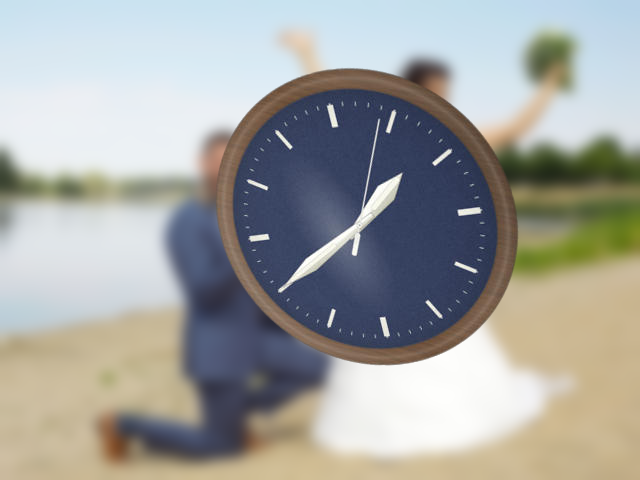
1:40:04
